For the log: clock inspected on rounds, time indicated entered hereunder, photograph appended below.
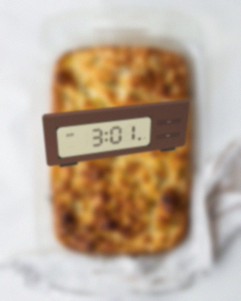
3:01
